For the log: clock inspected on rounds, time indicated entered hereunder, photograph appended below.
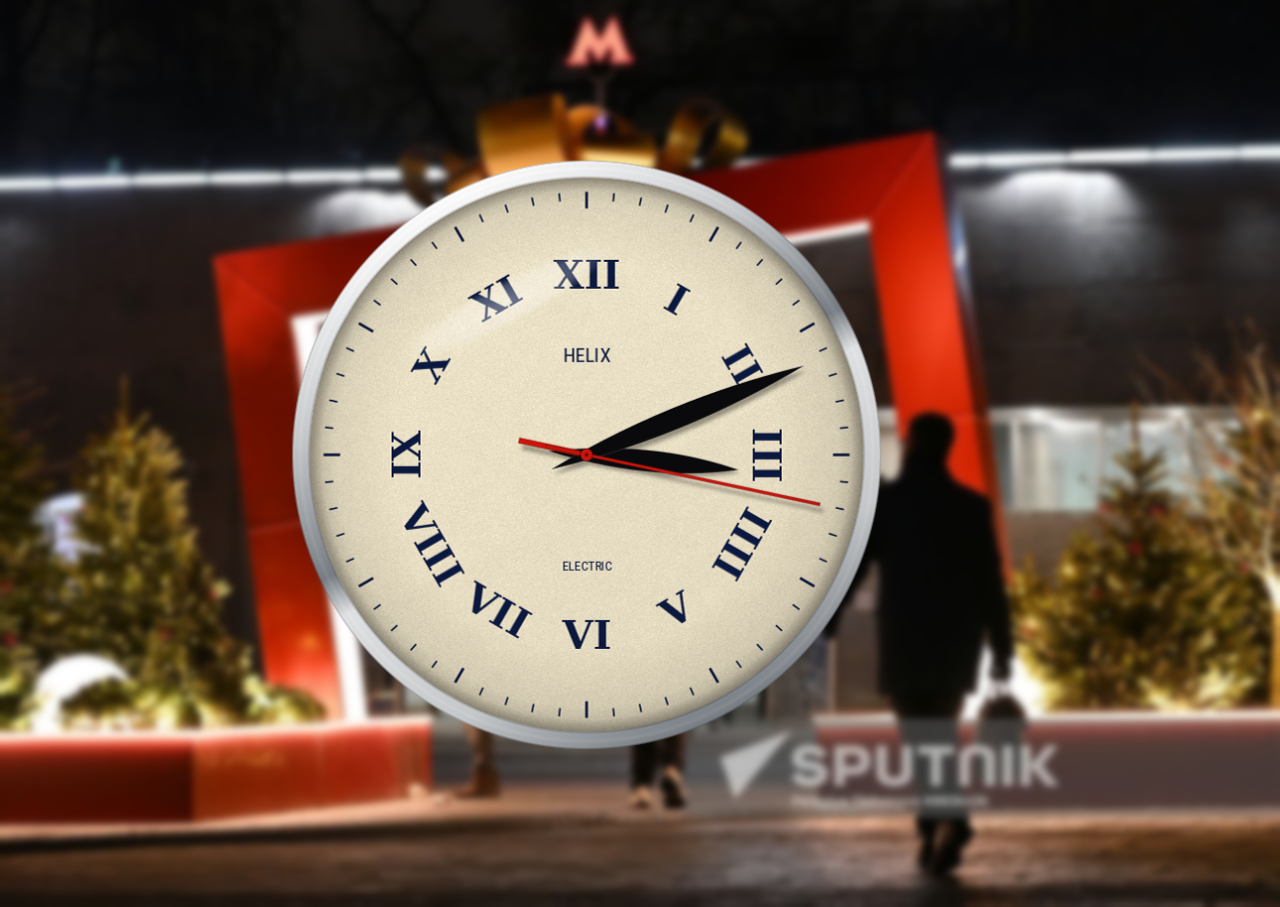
3:11:17
